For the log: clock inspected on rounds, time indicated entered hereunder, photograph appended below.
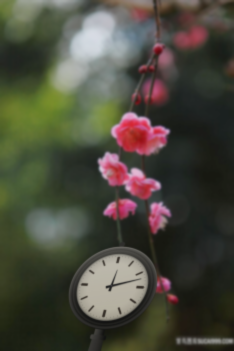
12:12
